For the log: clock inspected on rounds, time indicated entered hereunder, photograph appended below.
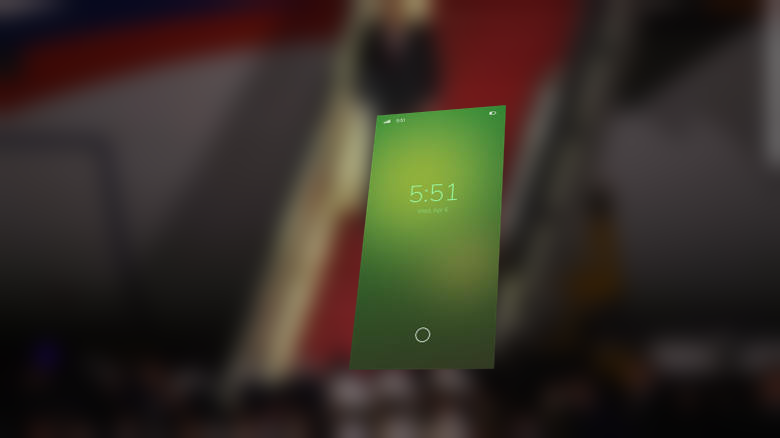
5:51
